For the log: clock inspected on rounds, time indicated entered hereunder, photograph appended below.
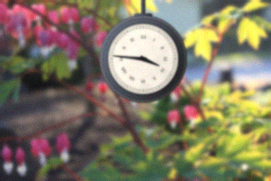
3:46
